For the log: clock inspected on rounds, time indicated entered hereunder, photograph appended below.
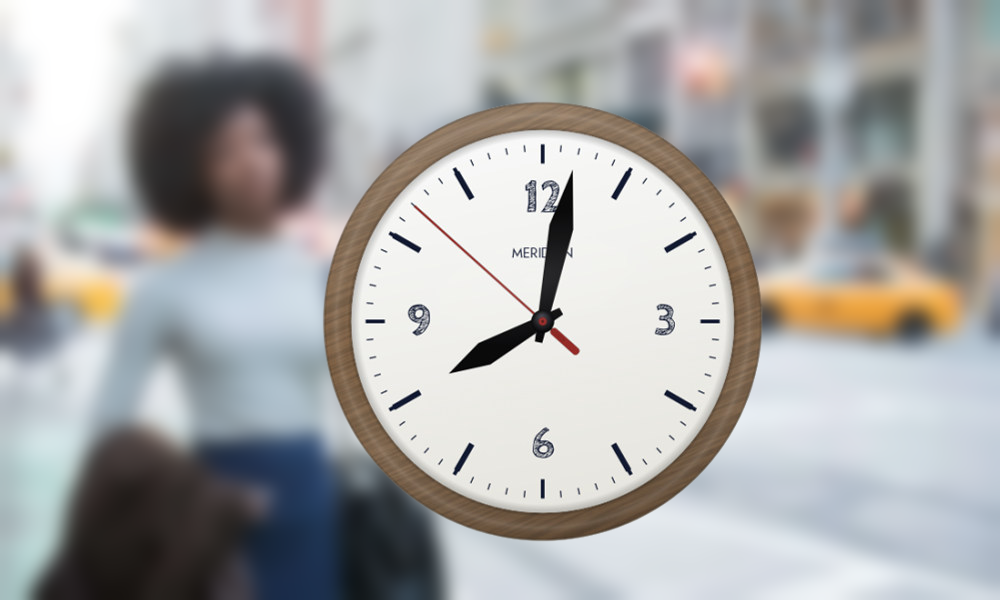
8:01:52
